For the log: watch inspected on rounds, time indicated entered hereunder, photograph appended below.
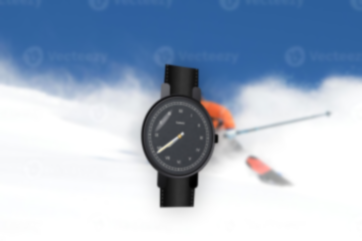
7:39
